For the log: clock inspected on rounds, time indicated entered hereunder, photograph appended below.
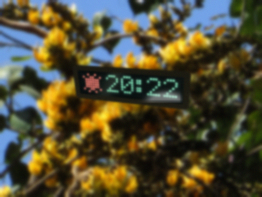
20:22
